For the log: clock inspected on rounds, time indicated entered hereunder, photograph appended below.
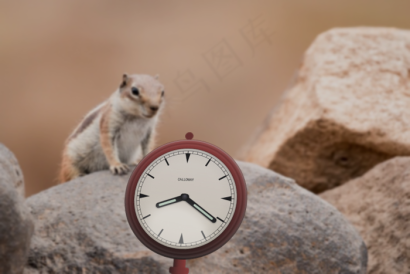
8:21
